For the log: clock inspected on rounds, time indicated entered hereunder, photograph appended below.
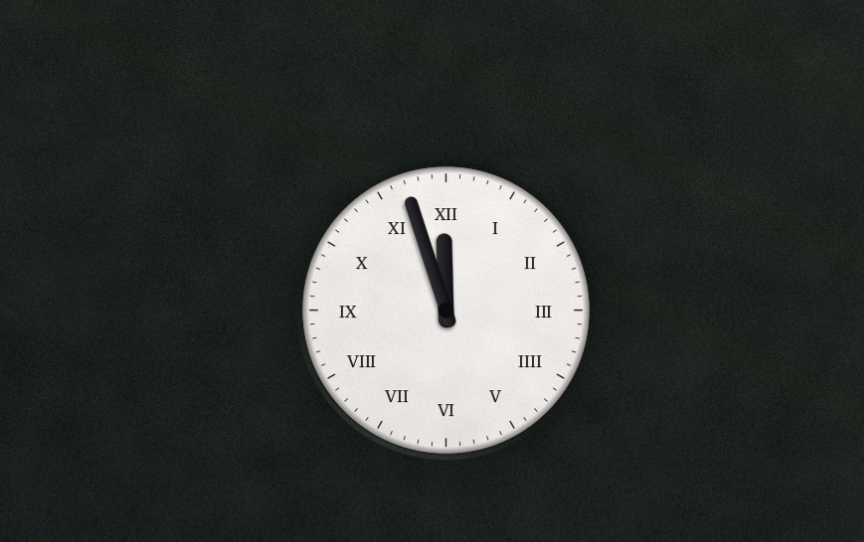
11:57
